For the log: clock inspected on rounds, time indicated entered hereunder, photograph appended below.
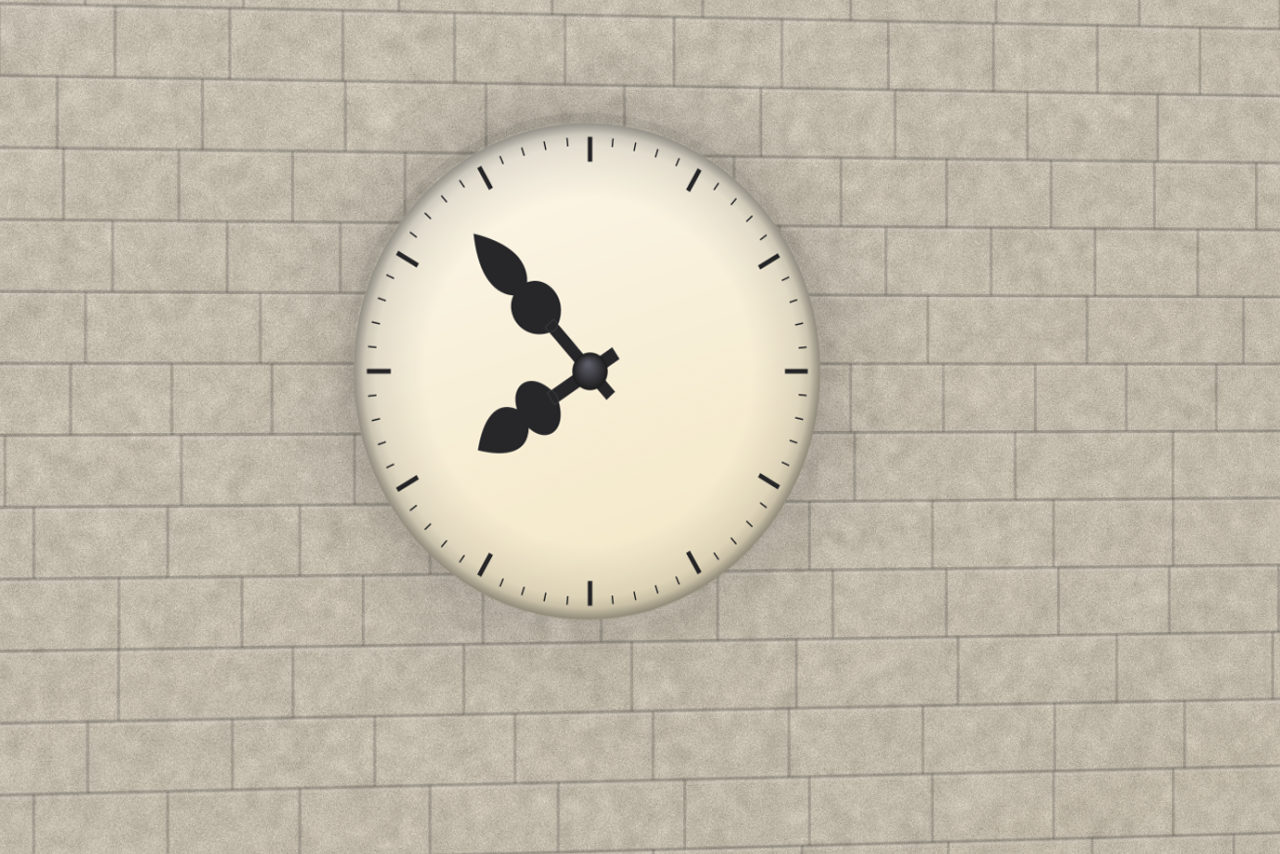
7:53
